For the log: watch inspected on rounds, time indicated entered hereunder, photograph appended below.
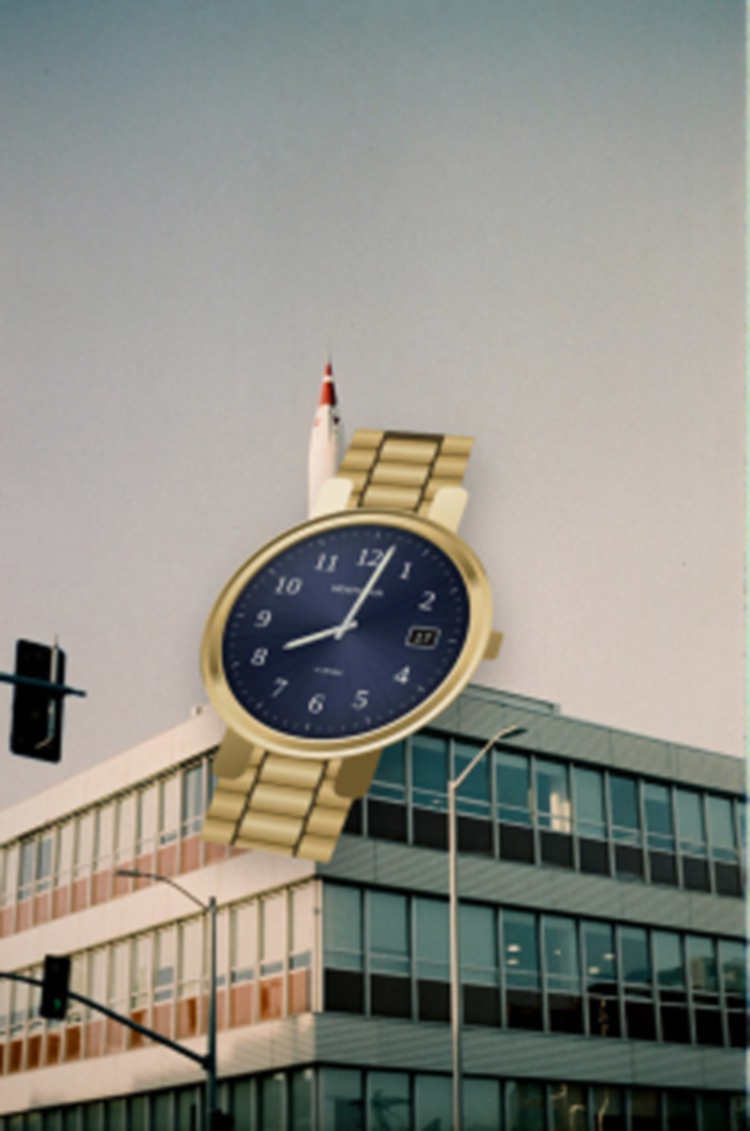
8:02
